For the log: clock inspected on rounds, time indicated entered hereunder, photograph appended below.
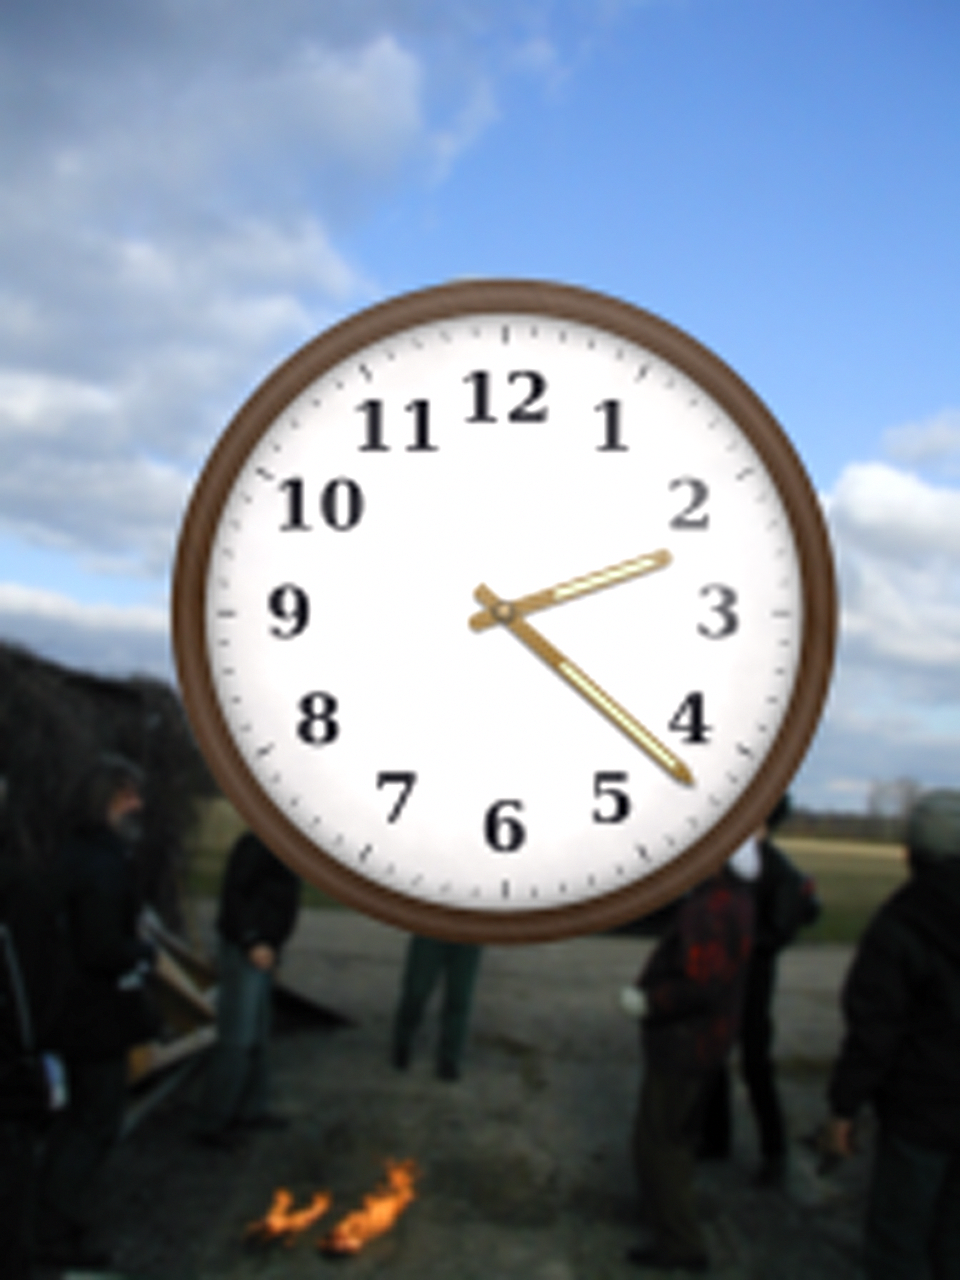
2:22
